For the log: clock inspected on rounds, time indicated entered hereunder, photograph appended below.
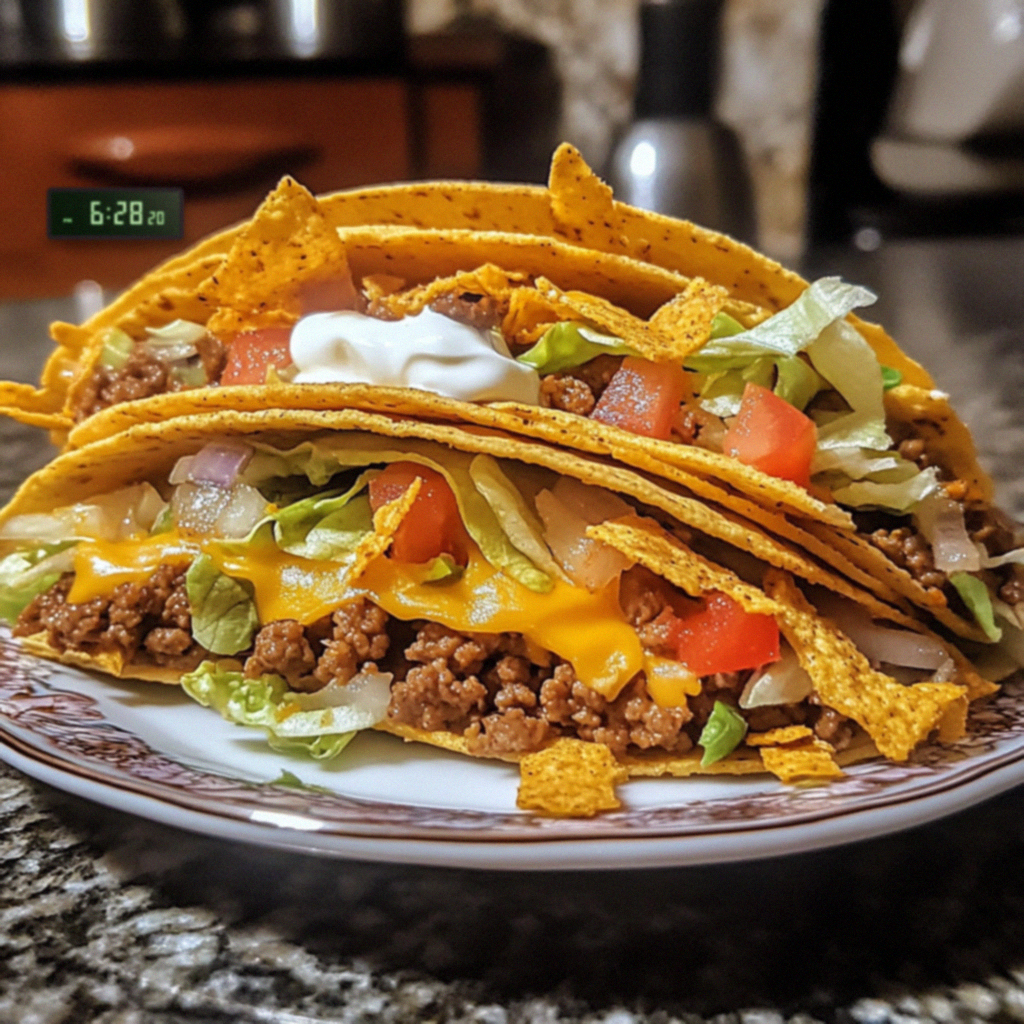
6:28:20
